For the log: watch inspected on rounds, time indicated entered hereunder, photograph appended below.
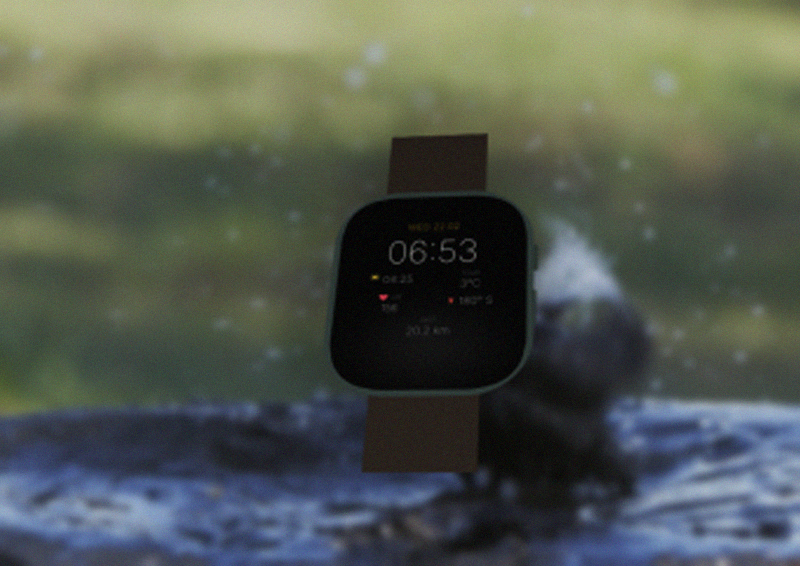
6:53
